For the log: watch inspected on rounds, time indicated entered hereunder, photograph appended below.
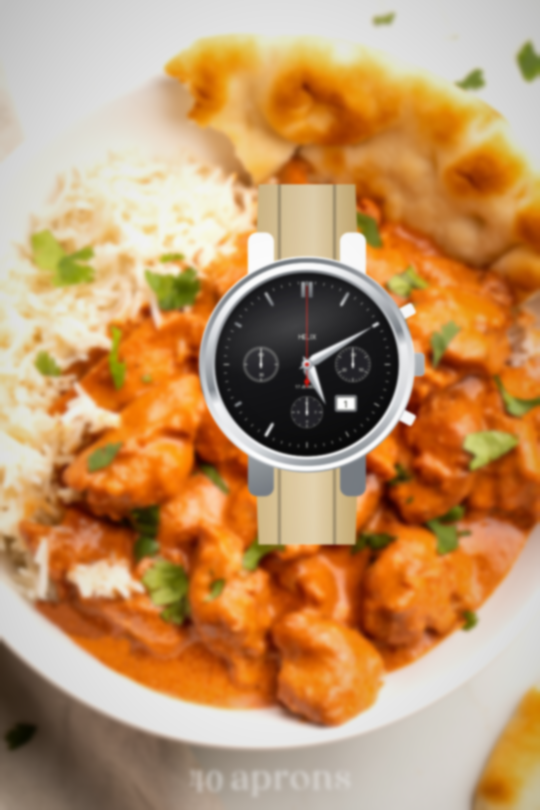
5:10
